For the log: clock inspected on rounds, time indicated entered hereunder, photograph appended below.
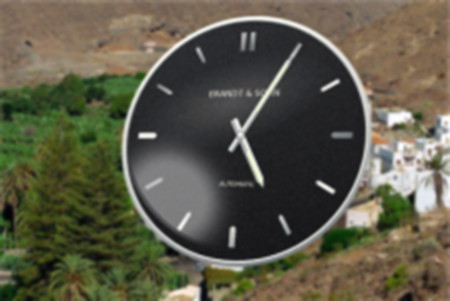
5:05
